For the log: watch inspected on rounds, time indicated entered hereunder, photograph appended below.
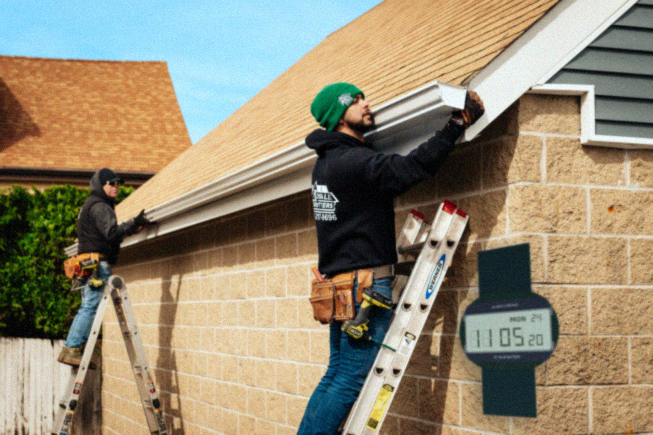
11:05
